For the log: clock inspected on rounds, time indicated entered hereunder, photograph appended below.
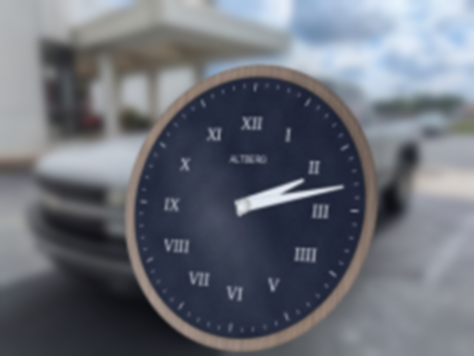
2:13
